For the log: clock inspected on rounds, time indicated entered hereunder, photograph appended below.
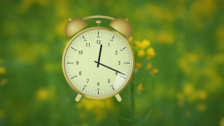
12:19
